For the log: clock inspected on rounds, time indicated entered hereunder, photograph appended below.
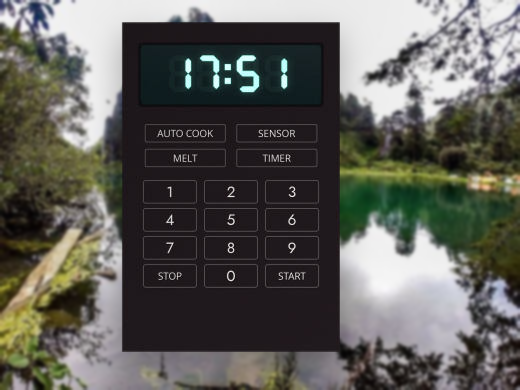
17:51
